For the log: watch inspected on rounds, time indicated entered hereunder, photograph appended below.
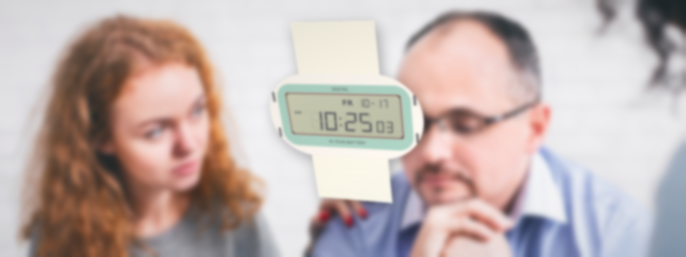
10:25
